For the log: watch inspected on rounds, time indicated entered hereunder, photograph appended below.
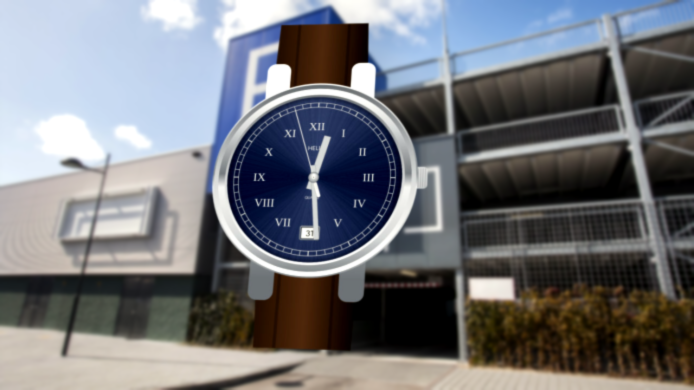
12:28:57
